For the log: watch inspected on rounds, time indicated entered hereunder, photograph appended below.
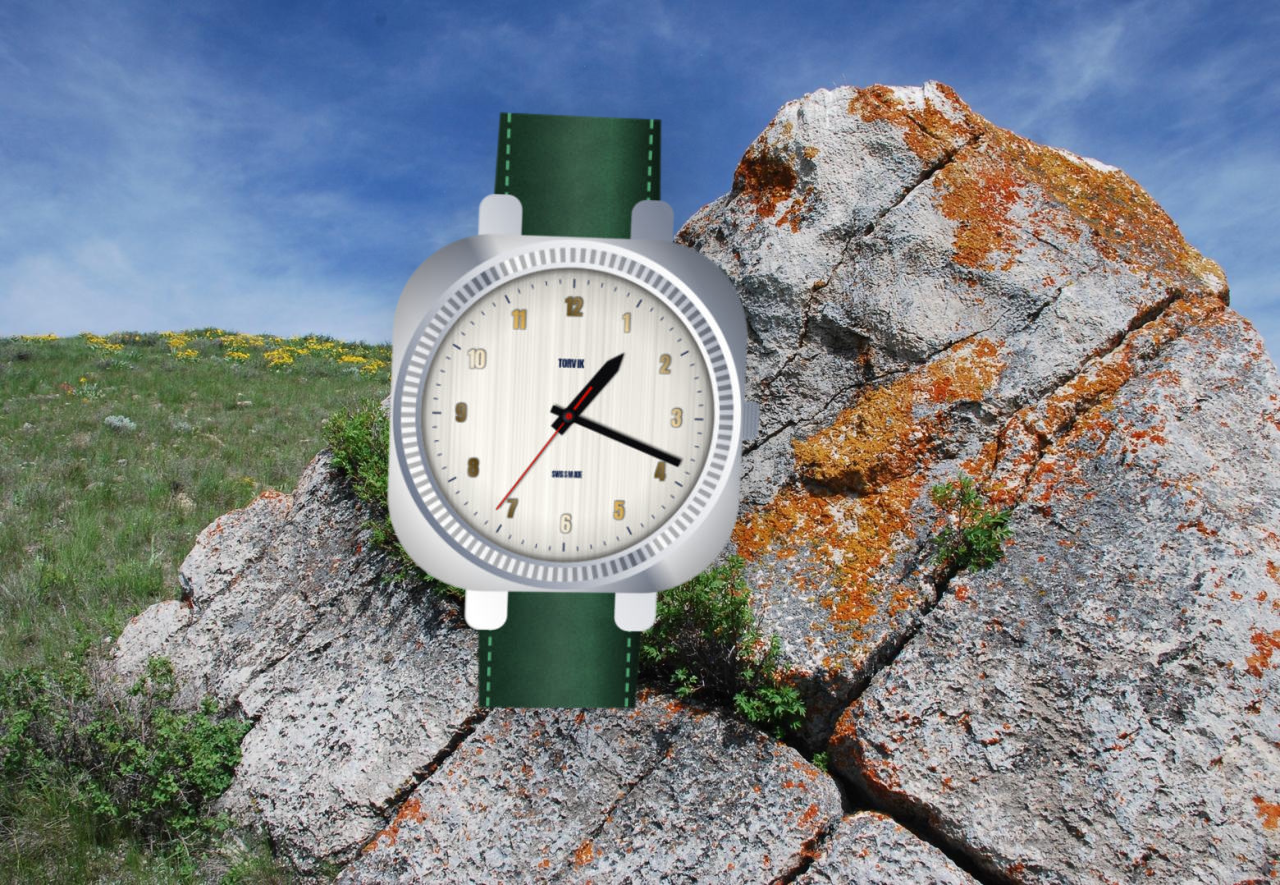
1:18:36
